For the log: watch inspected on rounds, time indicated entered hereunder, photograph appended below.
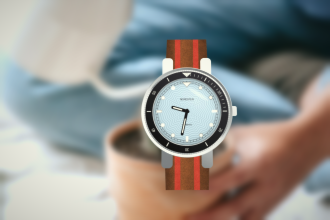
9:32
